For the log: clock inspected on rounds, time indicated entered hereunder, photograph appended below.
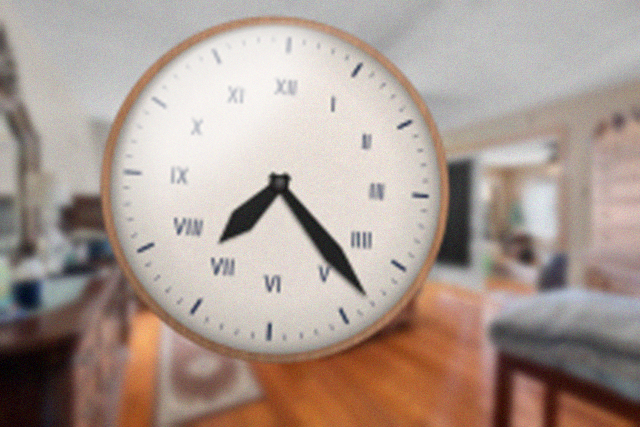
7:23
